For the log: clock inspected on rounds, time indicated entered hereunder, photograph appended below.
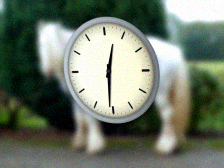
12:31
